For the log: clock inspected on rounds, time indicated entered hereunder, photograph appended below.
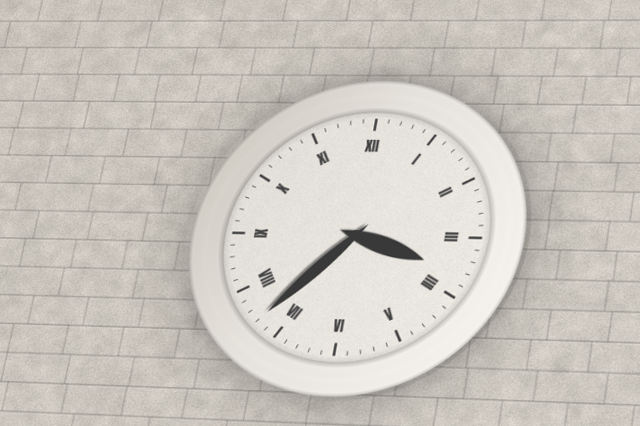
3:37
